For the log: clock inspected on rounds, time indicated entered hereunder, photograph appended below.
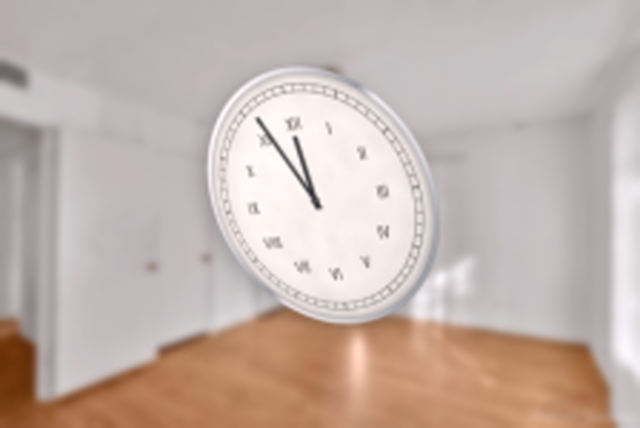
11:56
